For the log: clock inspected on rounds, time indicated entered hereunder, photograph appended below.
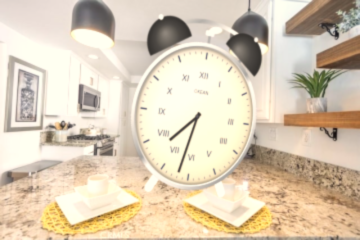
7:32
